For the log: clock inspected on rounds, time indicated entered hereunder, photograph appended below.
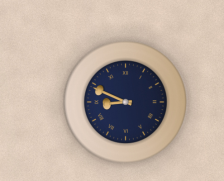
8:49
